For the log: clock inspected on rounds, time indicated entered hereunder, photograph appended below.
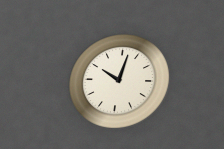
10:02
